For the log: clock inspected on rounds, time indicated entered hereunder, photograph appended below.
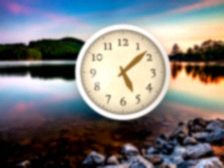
5:08
